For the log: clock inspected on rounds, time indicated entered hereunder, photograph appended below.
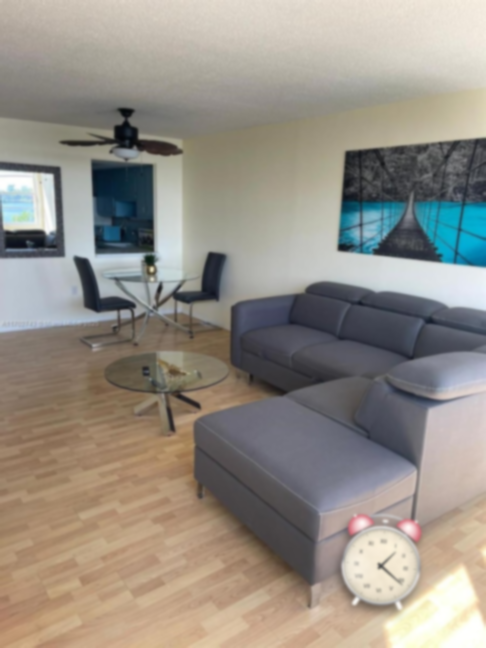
1:21
